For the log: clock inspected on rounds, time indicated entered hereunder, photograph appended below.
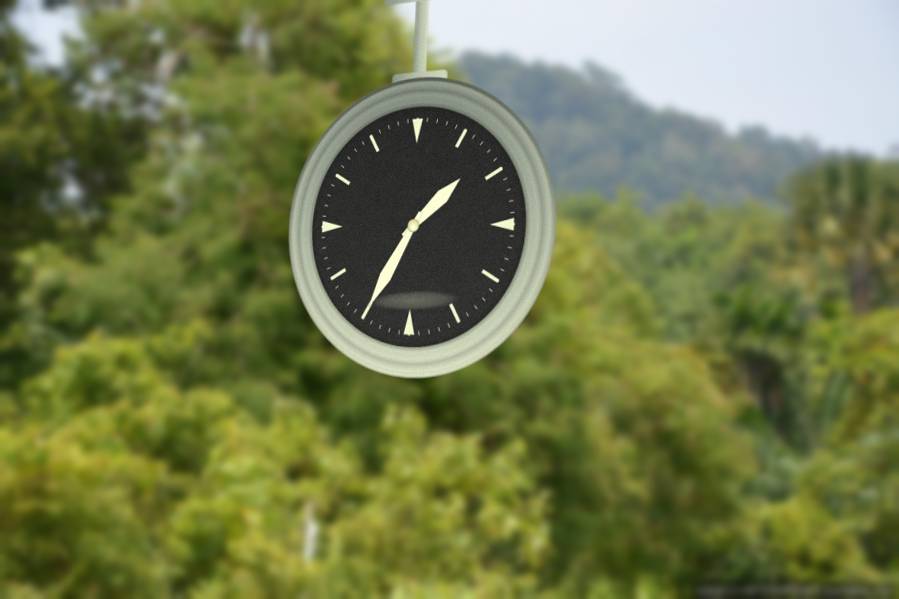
1:35
